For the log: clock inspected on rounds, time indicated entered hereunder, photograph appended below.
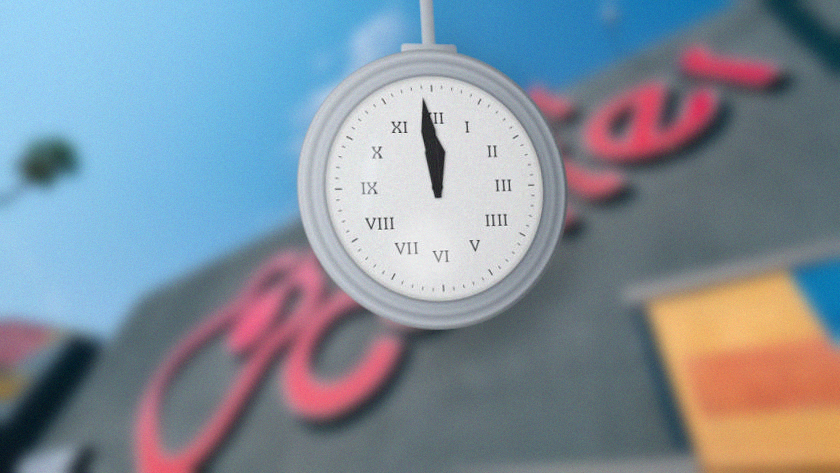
11:59
